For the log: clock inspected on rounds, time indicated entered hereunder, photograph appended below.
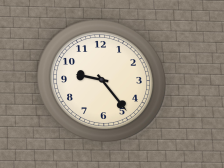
9:24
